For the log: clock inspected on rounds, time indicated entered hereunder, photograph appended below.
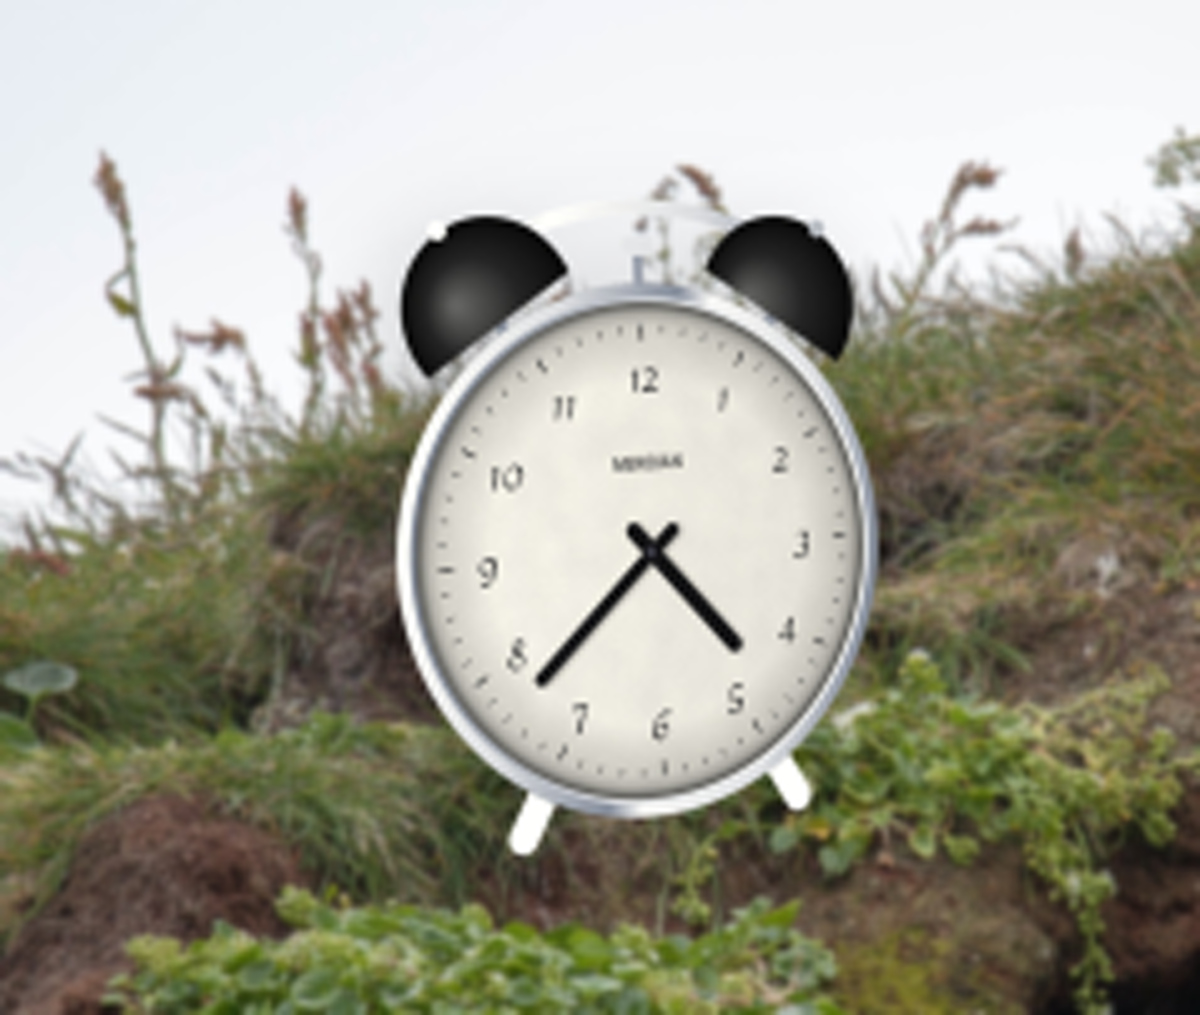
4:38
